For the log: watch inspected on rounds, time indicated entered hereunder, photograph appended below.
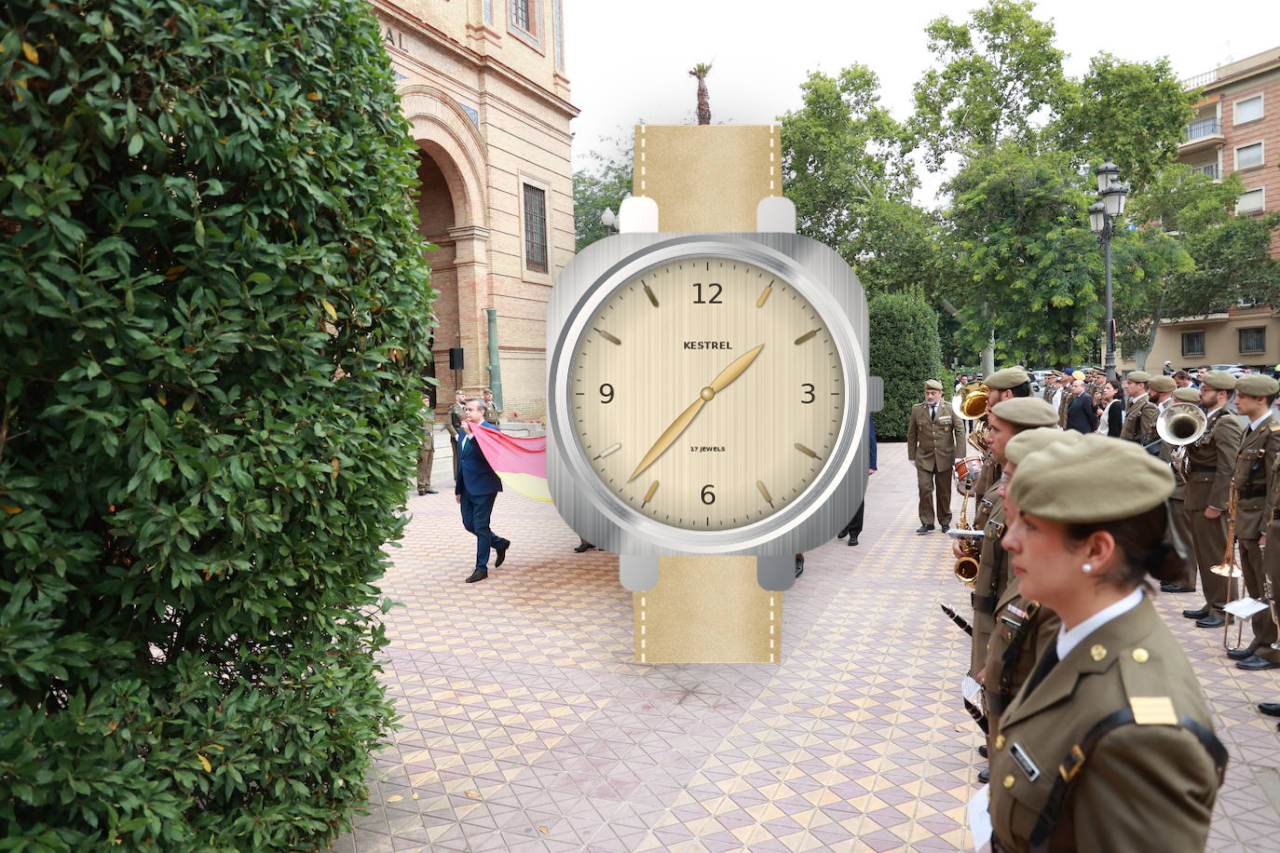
1:37
